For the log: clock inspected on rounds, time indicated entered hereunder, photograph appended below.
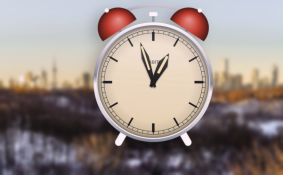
12:57
